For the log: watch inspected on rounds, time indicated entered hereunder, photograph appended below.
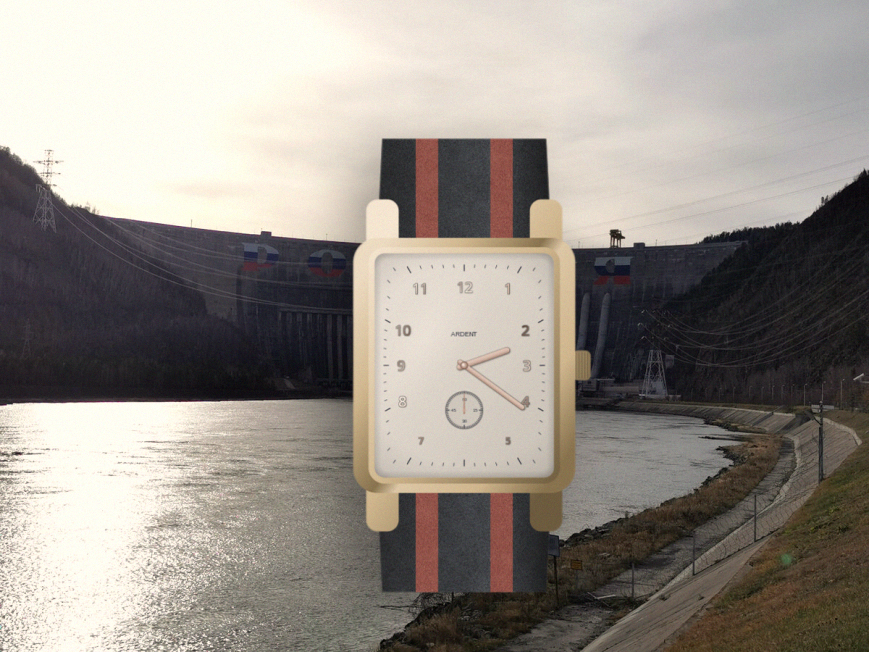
2:21
